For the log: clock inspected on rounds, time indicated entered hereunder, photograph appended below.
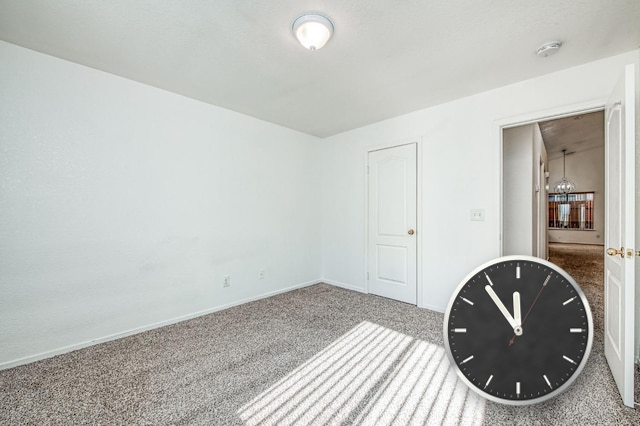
11:54:05
